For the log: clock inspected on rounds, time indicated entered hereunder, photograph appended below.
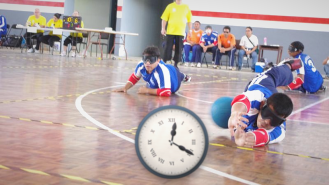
12:20
